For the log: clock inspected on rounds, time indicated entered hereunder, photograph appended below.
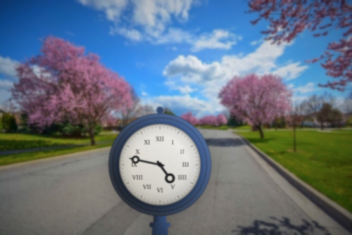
4:47
